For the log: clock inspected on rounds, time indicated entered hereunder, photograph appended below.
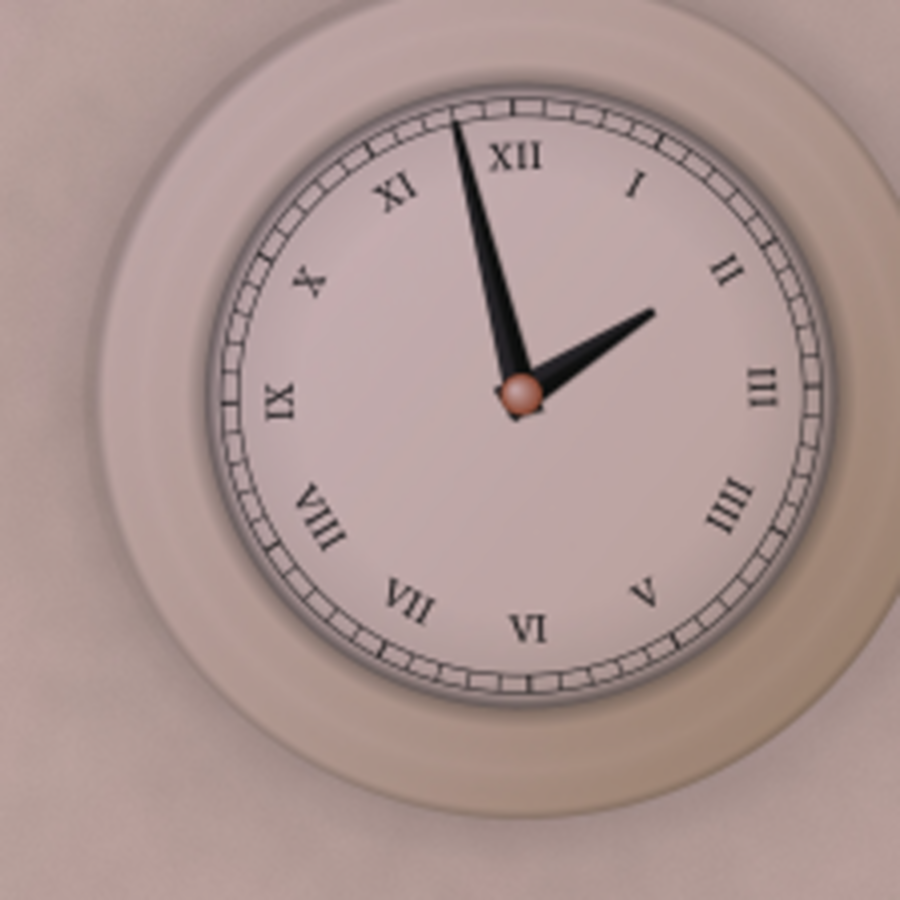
1:58
